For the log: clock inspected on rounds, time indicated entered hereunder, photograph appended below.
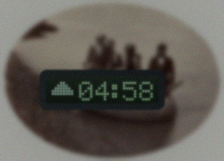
4:58
